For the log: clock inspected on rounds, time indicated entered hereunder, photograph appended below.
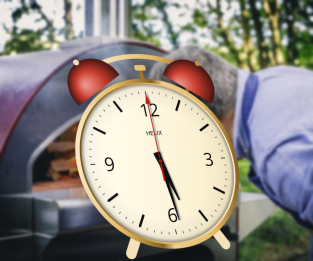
5:29:00
